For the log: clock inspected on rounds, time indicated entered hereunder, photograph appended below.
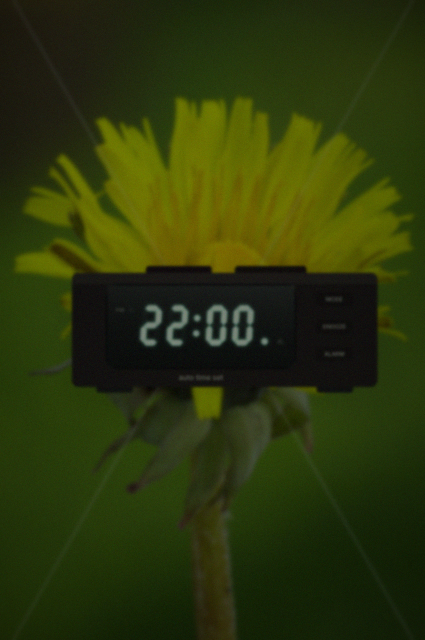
22:00
